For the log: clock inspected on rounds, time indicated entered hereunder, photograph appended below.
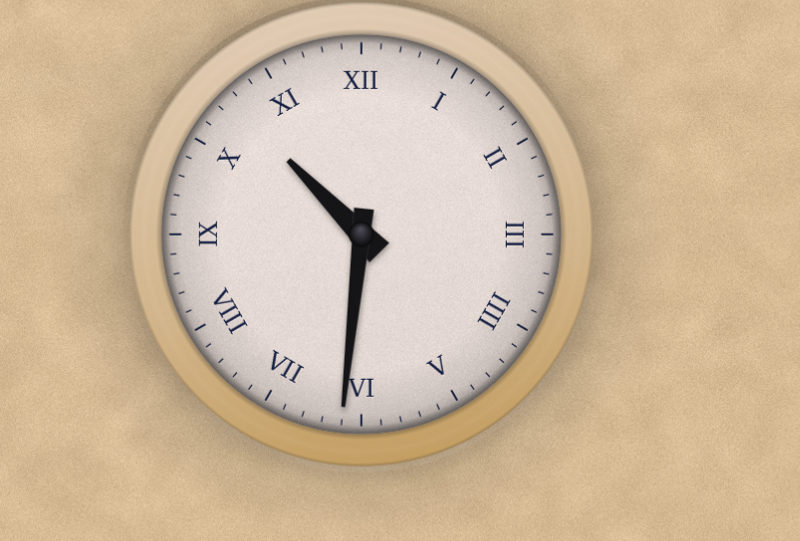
10:31
